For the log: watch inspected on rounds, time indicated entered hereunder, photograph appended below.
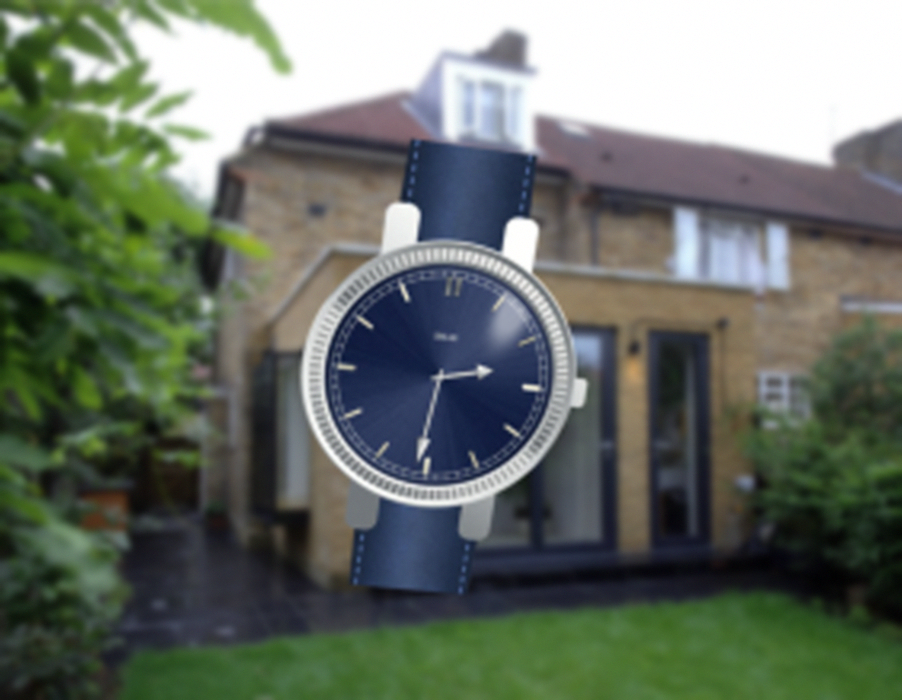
2:31
